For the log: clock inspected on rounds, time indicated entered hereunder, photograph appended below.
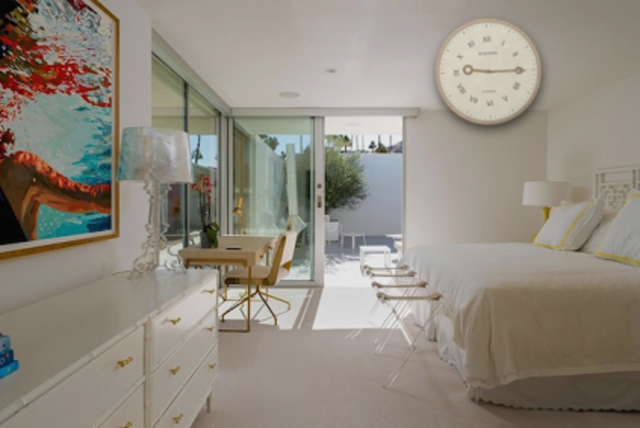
9:15
